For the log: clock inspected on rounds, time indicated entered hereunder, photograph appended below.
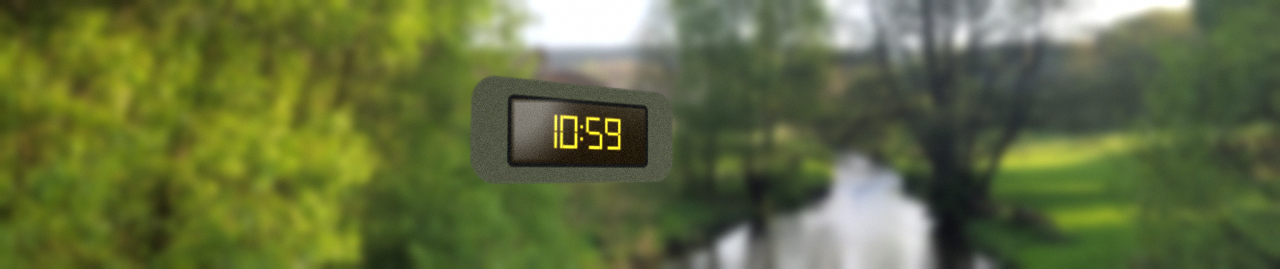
10:59
